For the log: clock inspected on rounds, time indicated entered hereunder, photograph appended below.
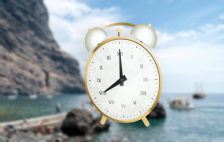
8:00
